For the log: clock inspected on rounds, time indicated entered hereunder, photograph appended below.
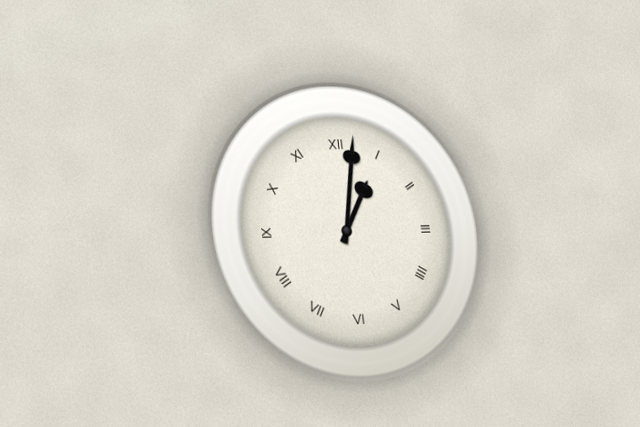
1:02
